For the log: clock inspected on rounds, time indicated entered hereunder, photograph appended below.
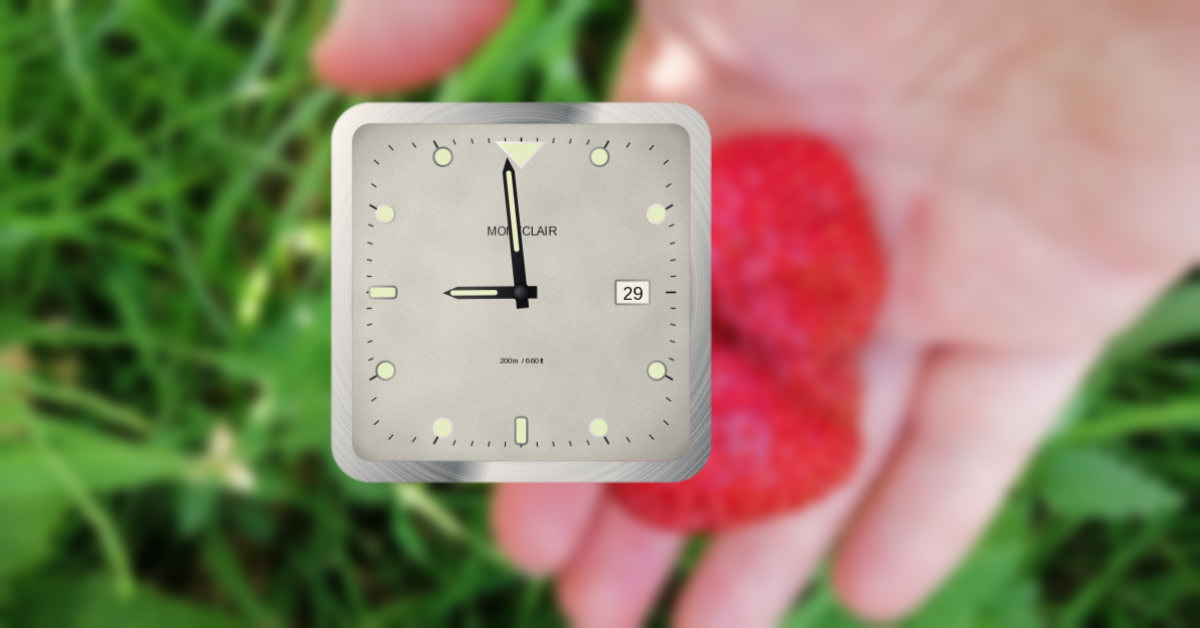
8:59
